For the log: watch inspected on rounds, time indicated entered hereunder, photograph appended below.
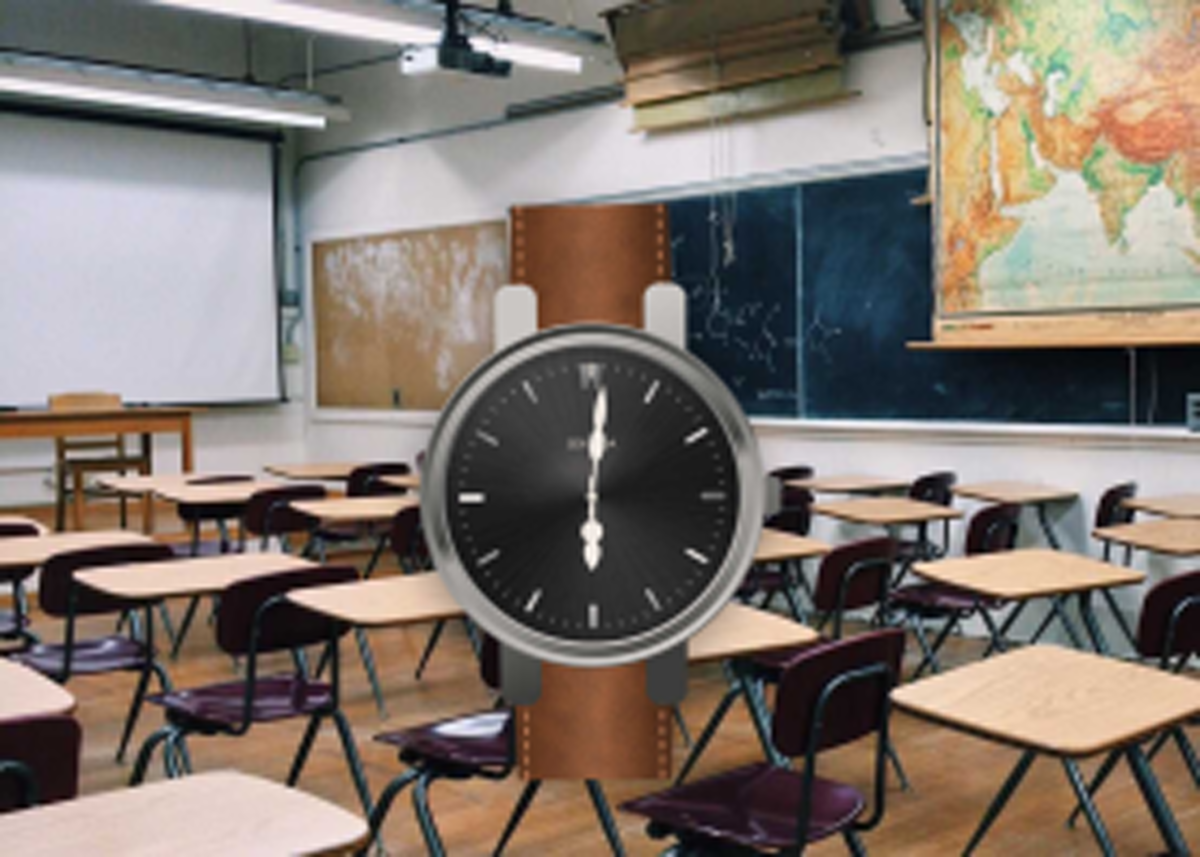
6:01
